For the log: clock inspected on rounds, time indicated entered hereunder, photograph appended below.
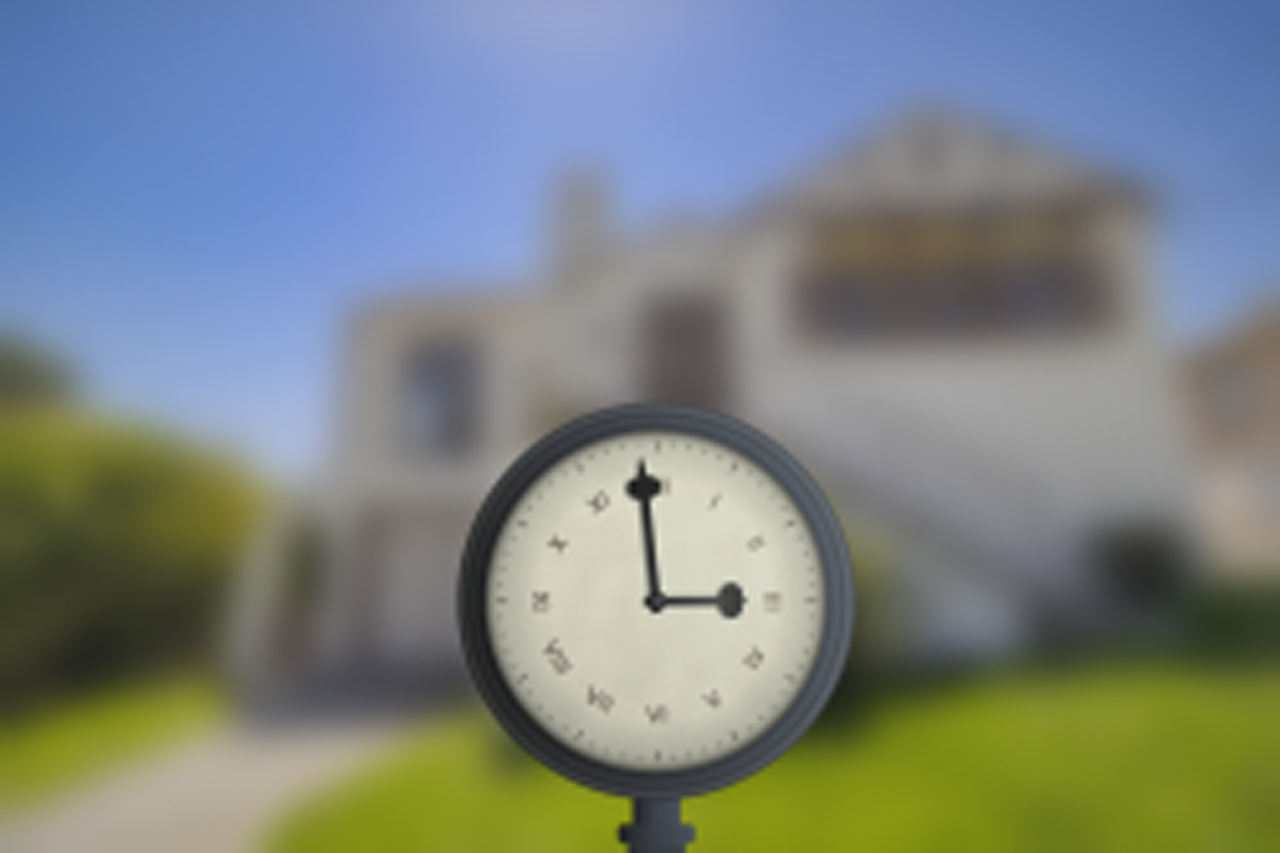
2:59
